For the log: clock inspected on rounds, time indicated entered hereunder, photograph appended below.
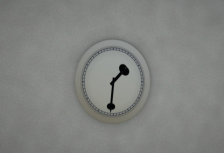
1:31
